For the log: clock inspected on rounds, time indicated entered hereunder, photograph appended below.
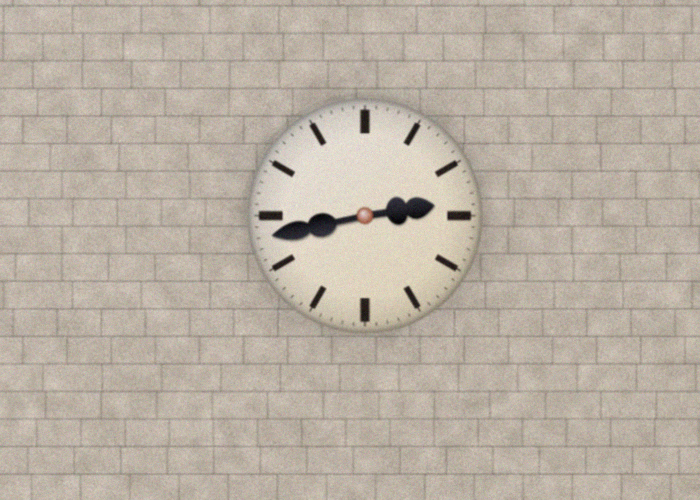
2:43
